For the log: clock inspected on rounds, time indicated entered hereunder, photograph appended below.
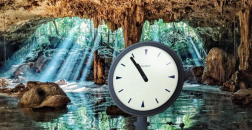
10:54
